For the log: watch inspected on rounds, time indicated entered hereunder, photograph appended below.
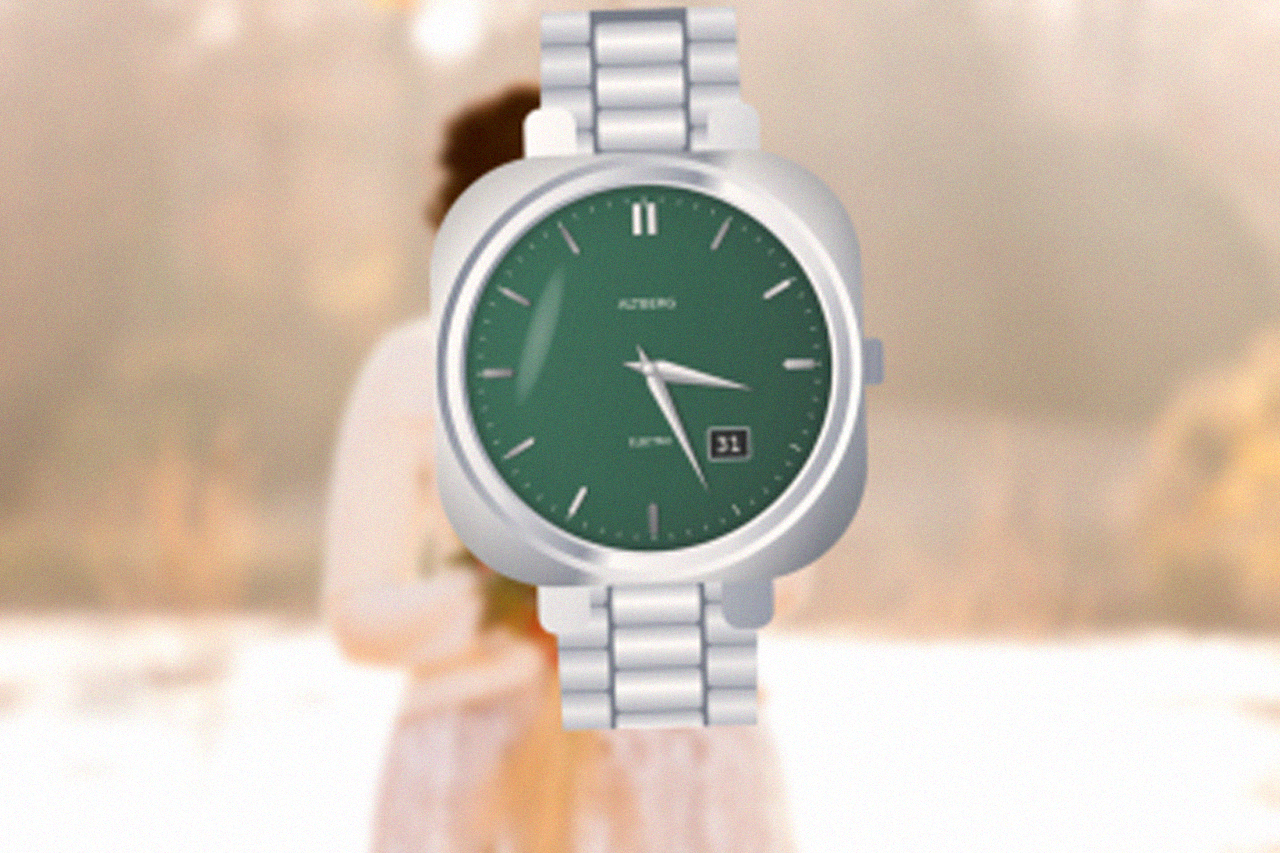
3:26
